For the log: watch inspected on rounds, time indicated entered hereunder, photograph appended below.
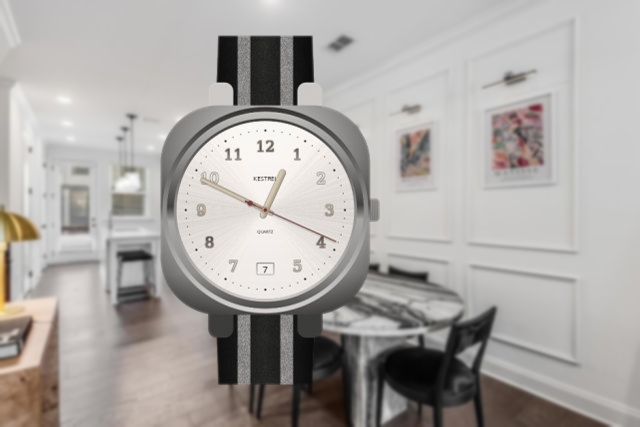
12:49:19
